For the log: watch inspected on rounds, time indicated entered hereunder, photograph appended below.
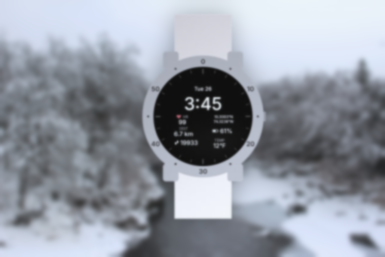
3:45
